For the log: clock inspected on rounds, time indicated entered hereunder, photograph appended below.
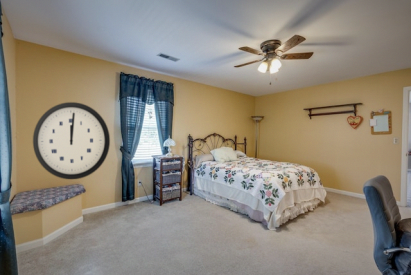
12:01
